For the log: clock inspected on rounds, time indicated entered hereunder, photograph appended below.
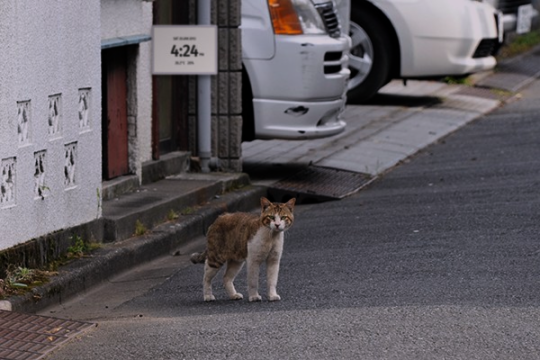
4:24
